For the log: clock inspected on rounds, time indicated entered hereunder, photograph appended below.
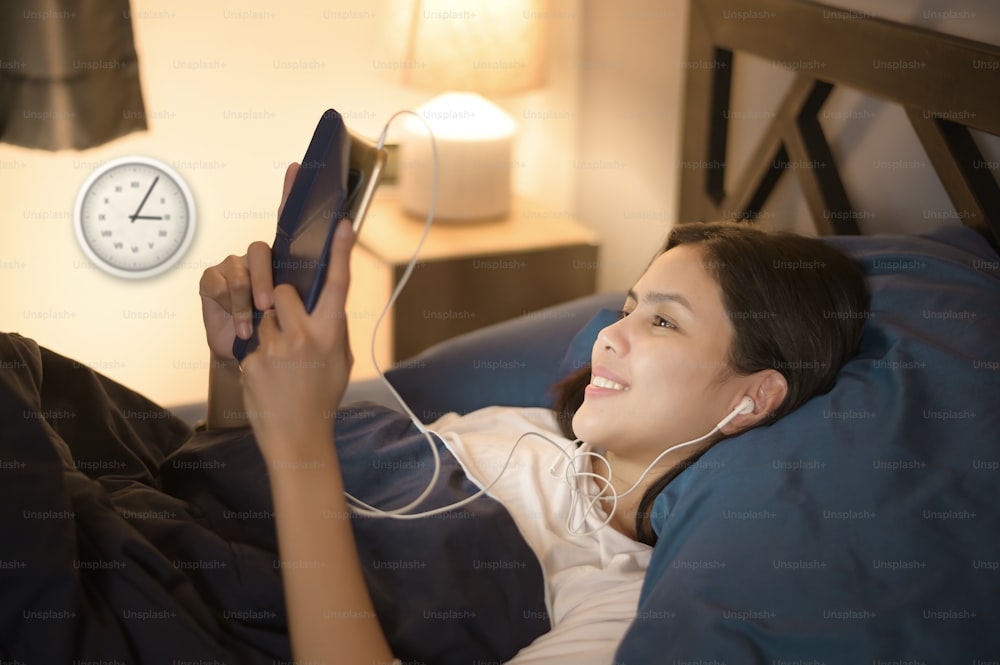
3:05
